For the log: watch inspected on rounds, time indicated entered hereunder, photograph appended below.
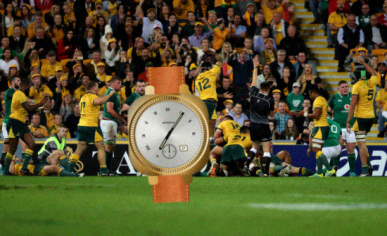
7:06
